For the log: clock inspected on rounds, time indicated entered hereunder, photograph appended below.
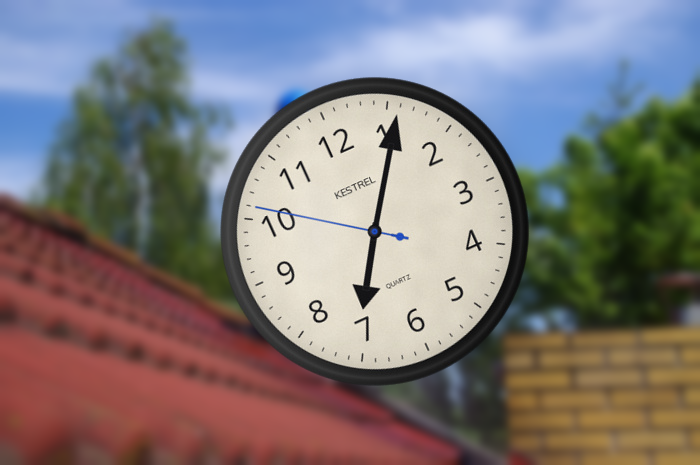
7:05:51
